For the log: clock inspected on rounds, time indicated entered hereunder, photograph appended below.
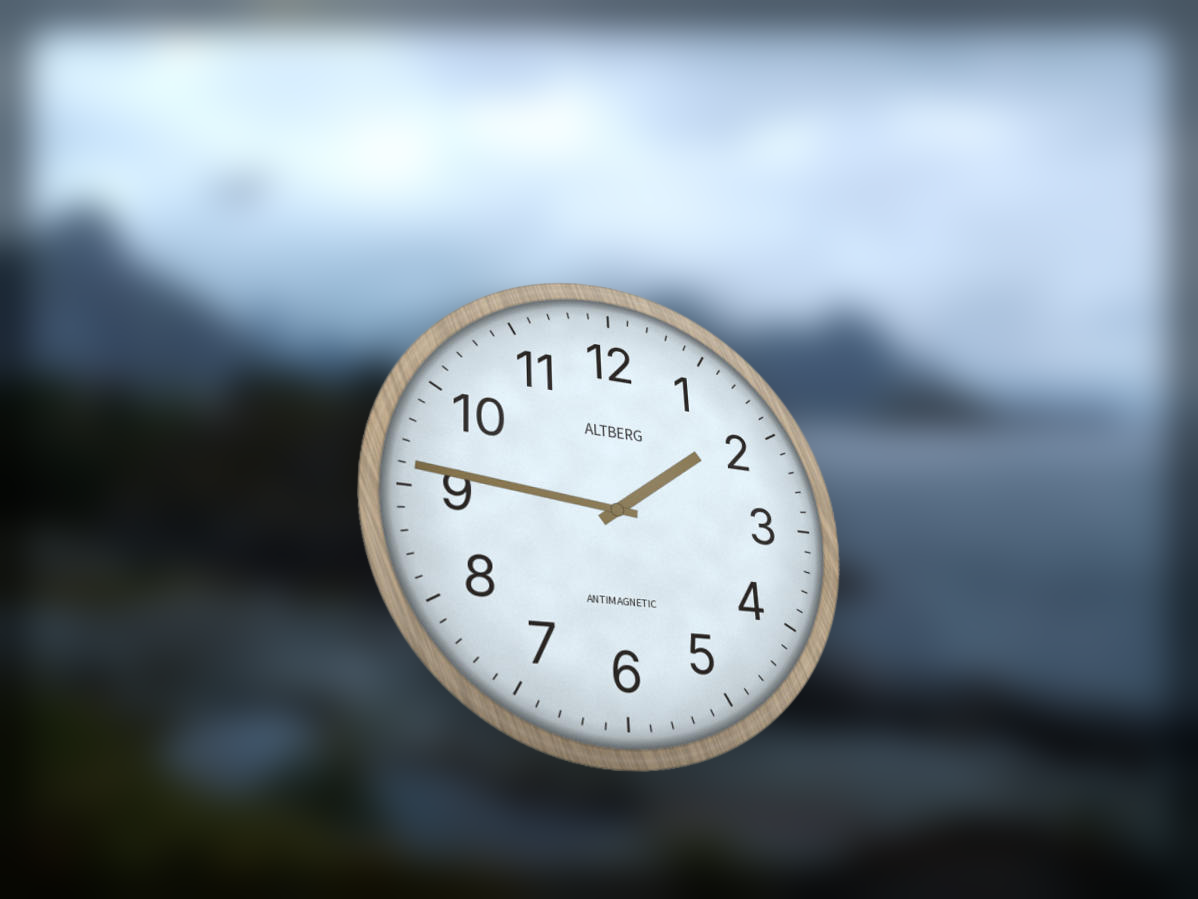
1:46
